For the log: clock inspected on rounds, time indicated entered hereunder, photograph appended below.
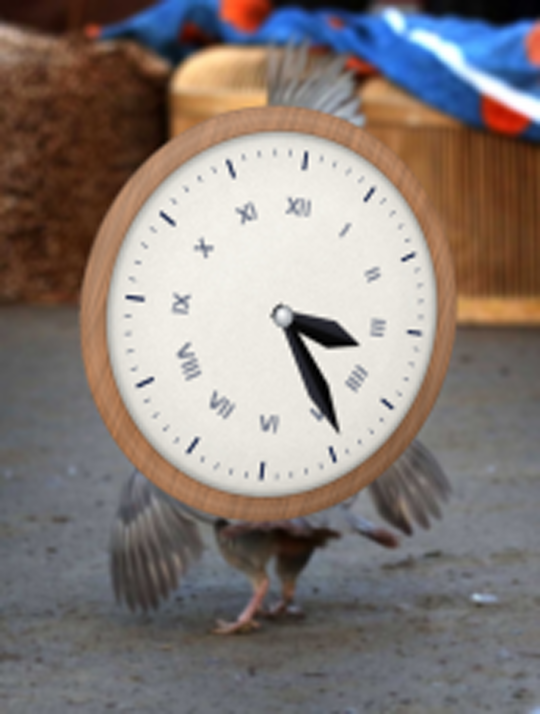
3:24
